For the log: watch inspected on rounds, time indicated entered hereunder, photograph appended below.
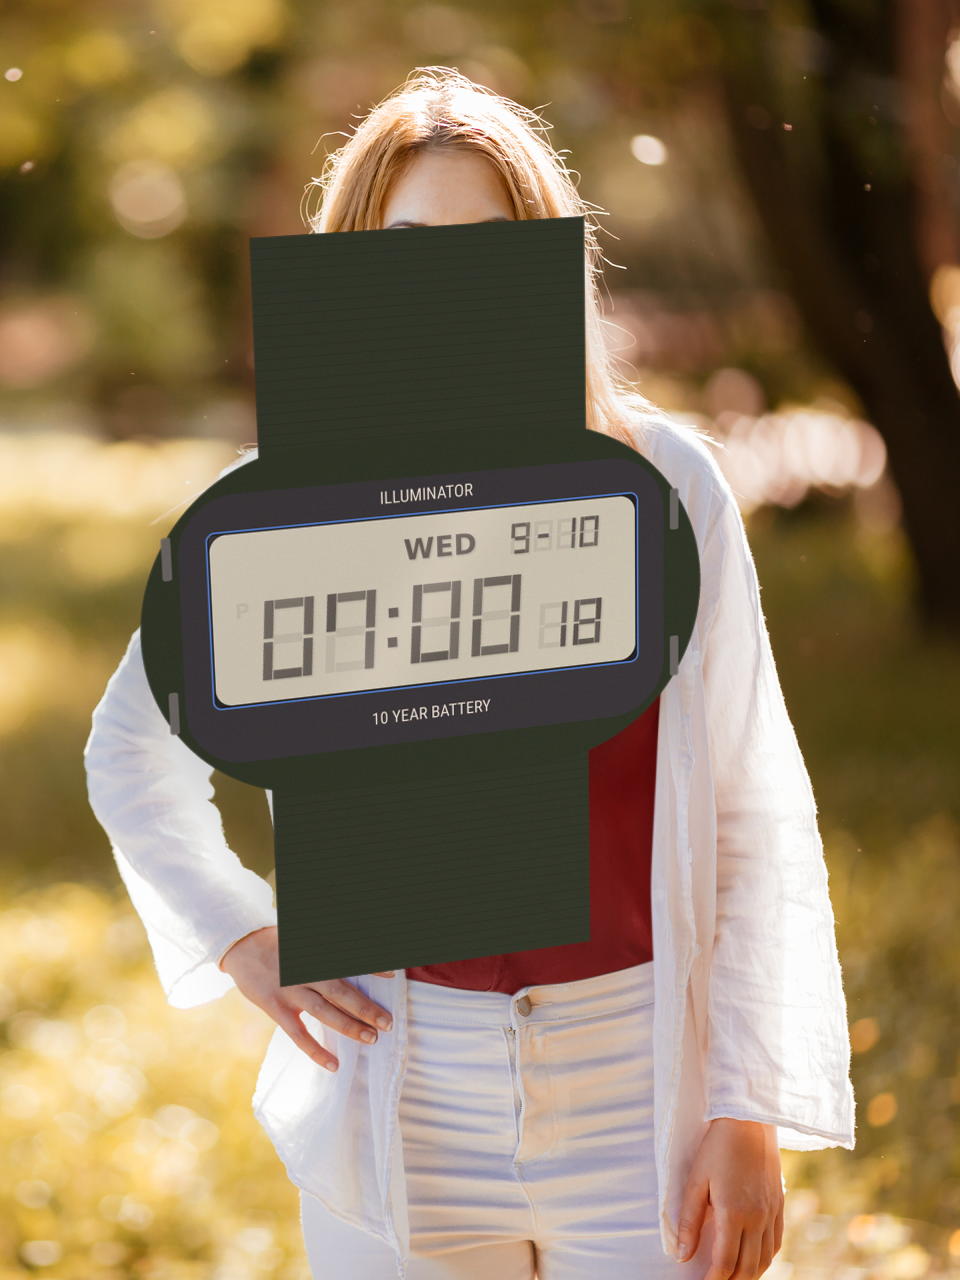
7:00:18
